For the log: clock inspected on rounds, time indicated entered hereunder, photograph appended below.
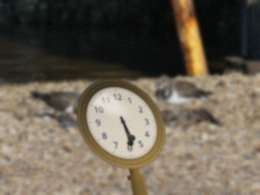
5:29
